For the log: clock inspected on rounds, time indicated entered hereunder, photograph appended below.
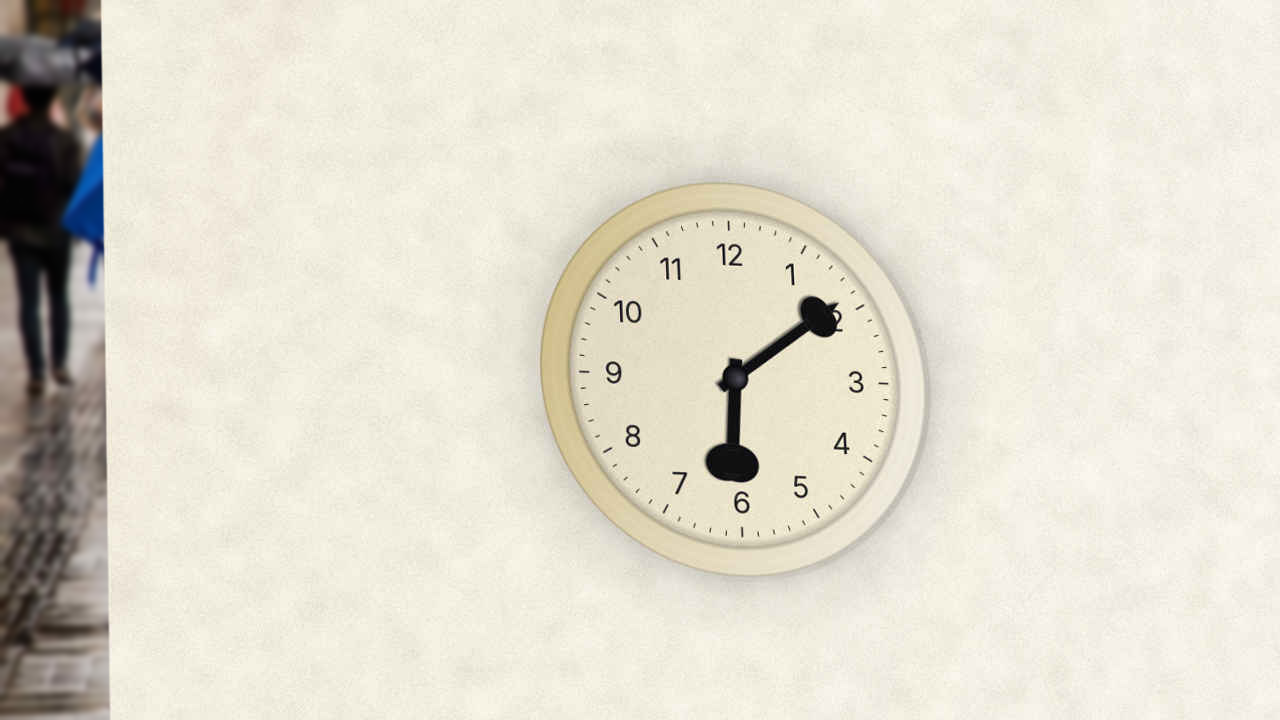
6:09
